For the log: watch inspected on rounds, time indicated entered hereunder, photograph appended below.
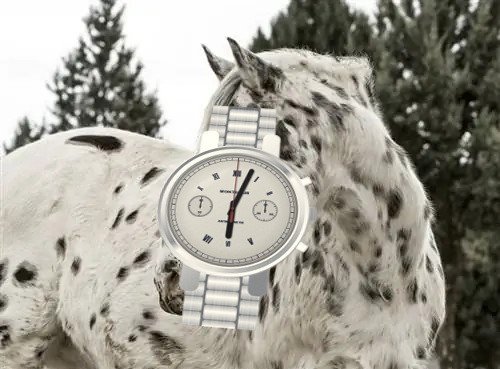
6:03
